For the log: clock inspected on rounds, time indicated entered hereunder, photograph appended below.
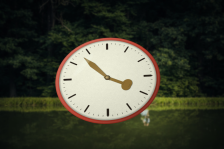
3:53
